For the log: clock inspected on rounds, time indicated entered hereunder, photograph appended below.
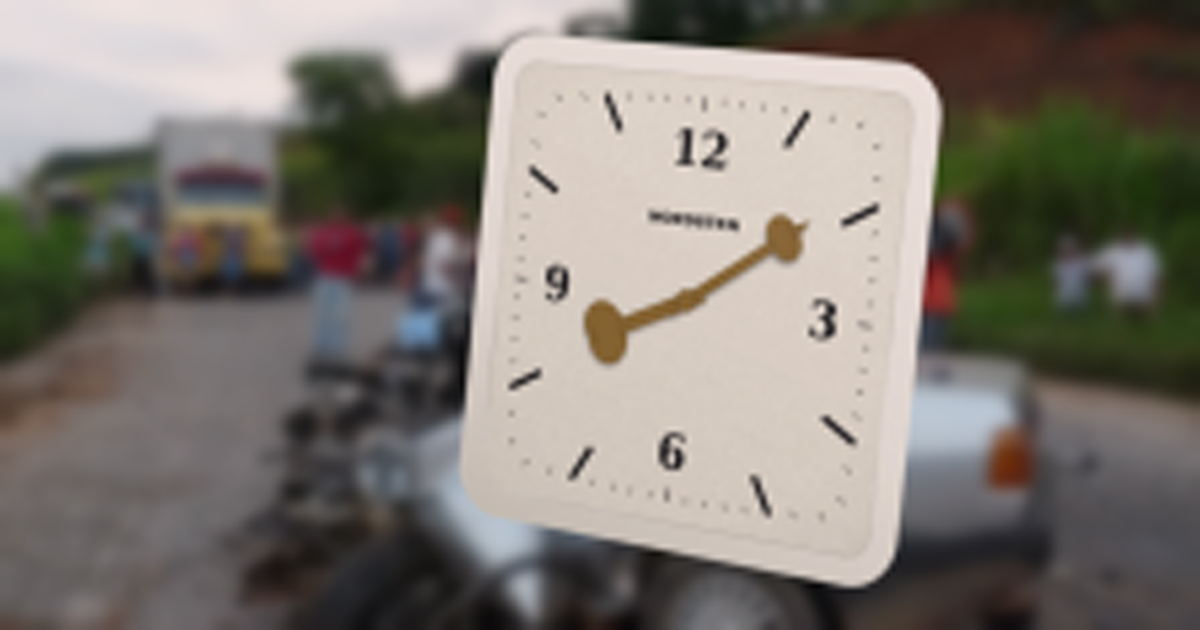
8:09
